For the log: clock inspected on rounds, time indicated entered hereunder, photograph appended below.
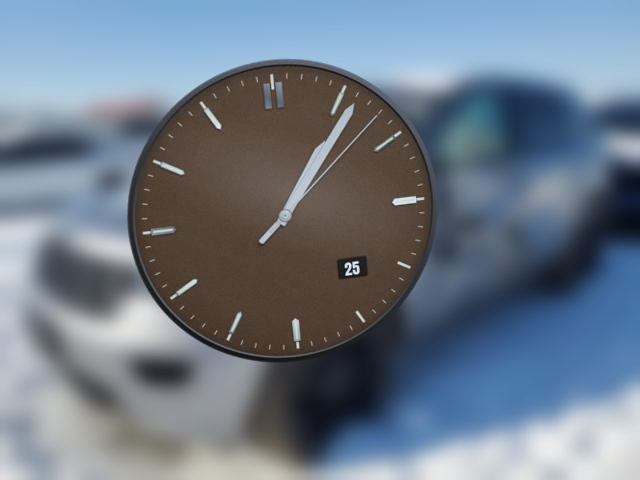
1:06:08
